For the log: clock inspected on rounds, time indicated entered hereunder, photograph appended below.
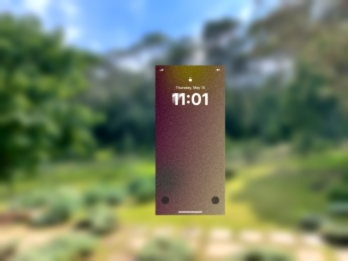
11:01
